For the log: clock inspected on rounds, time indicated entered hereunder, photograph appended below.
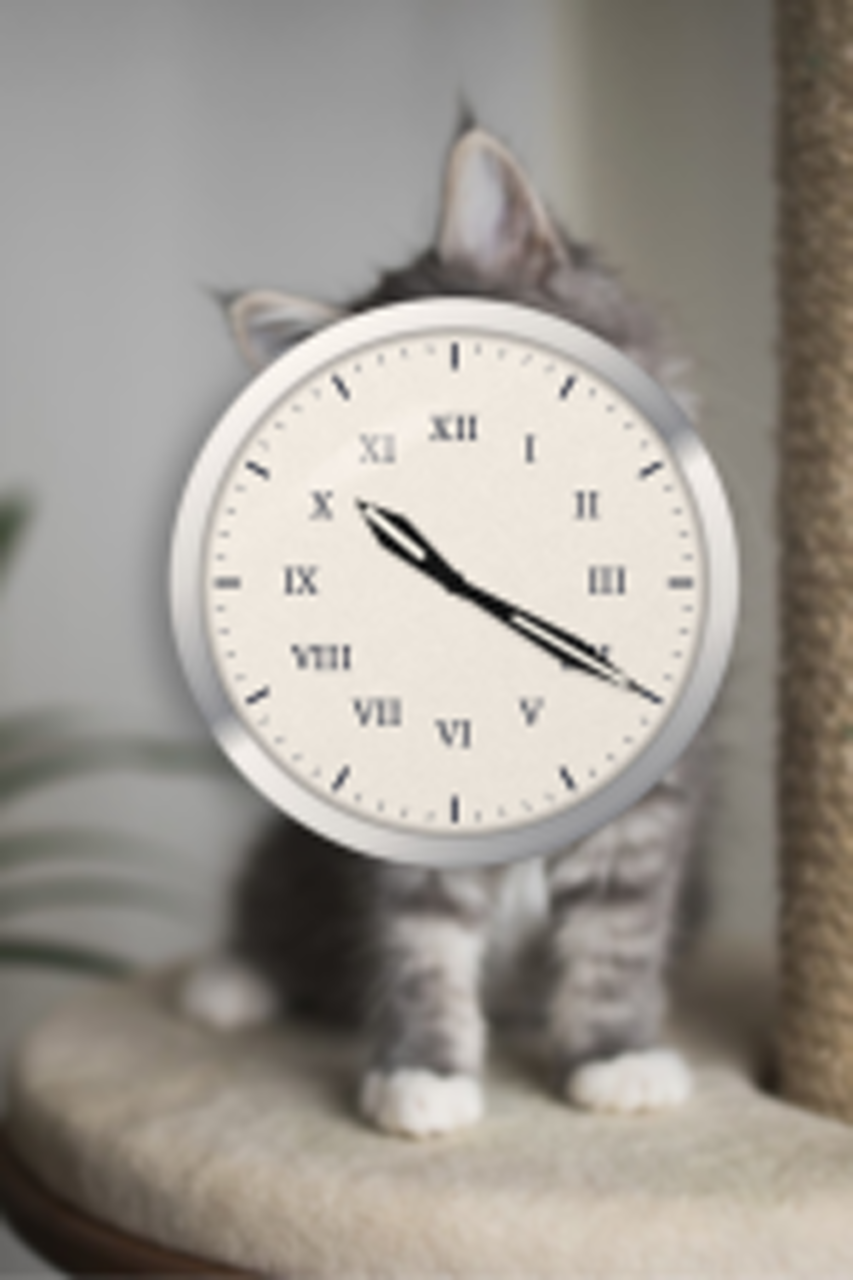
10:20
